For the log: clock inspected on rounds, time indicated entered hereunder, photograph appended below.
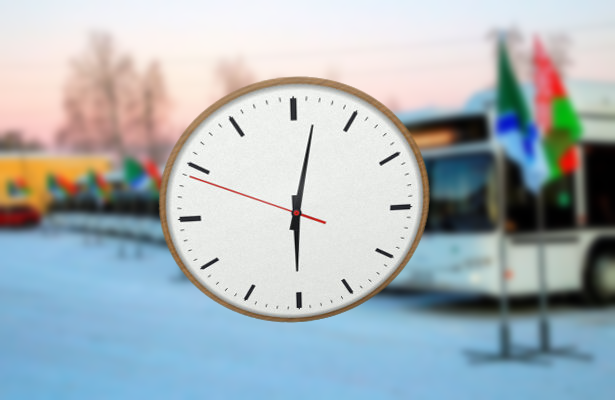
6:01:49
